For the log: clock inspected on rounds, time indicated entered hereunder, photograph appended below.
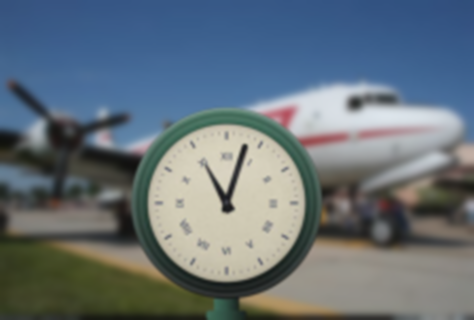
11:03
